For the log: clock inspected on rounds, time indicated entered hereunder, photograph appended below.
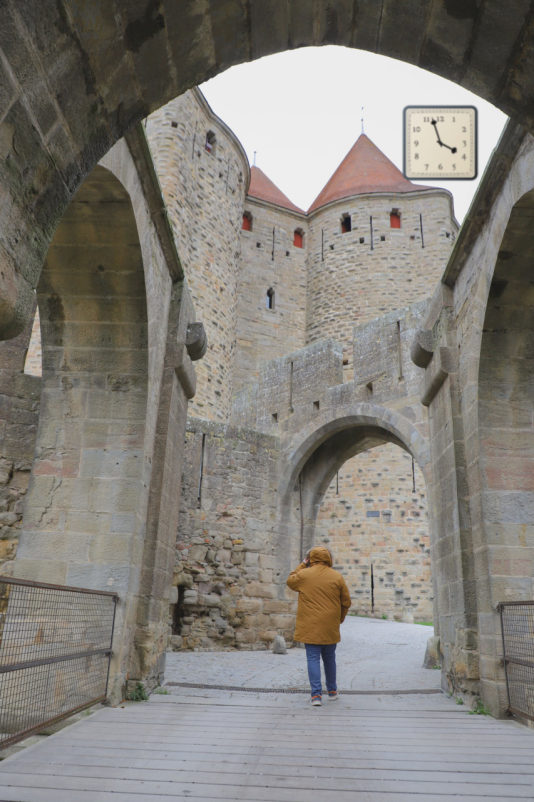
3:57
